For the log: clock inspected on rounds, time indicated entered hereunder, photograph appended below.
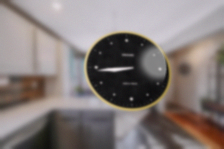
8:44
